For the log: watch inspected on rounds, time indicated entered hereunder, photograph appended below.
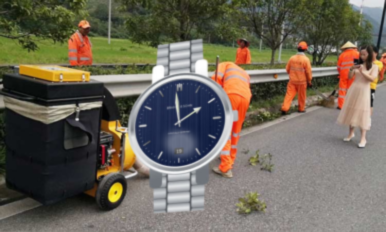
1:59
